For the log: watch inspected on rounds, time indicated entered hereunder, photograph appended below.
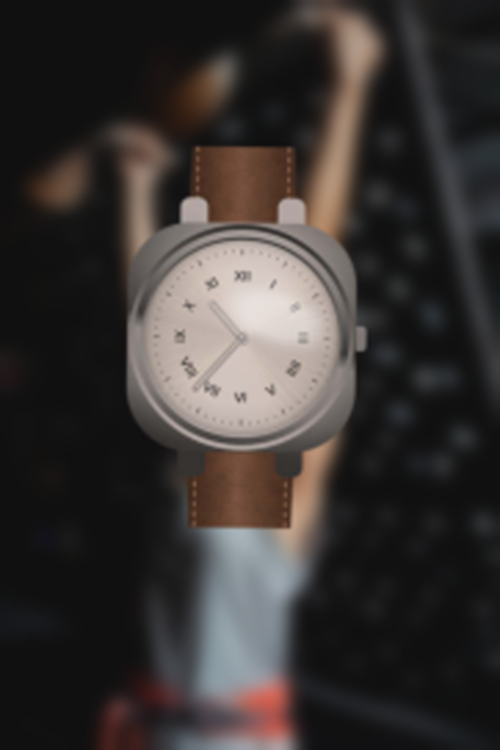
10:37
